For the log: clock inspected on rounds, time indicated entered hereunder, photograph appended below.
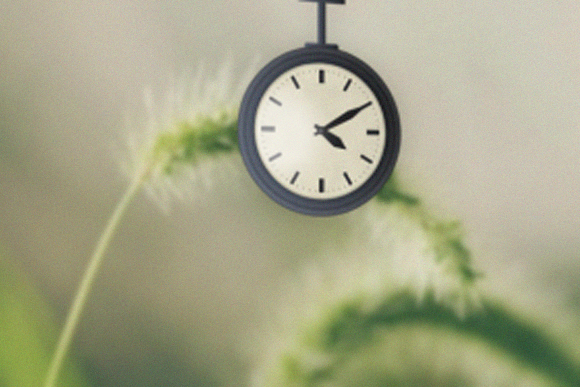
4:10
